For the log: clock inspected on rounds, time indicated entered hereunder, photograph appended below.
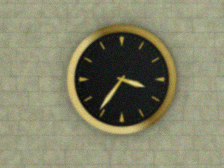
3:36
